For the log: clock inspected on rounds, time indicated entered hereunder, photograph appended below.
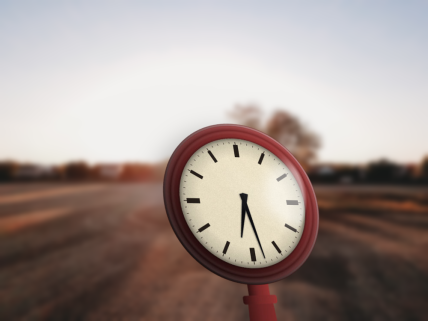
6:28
